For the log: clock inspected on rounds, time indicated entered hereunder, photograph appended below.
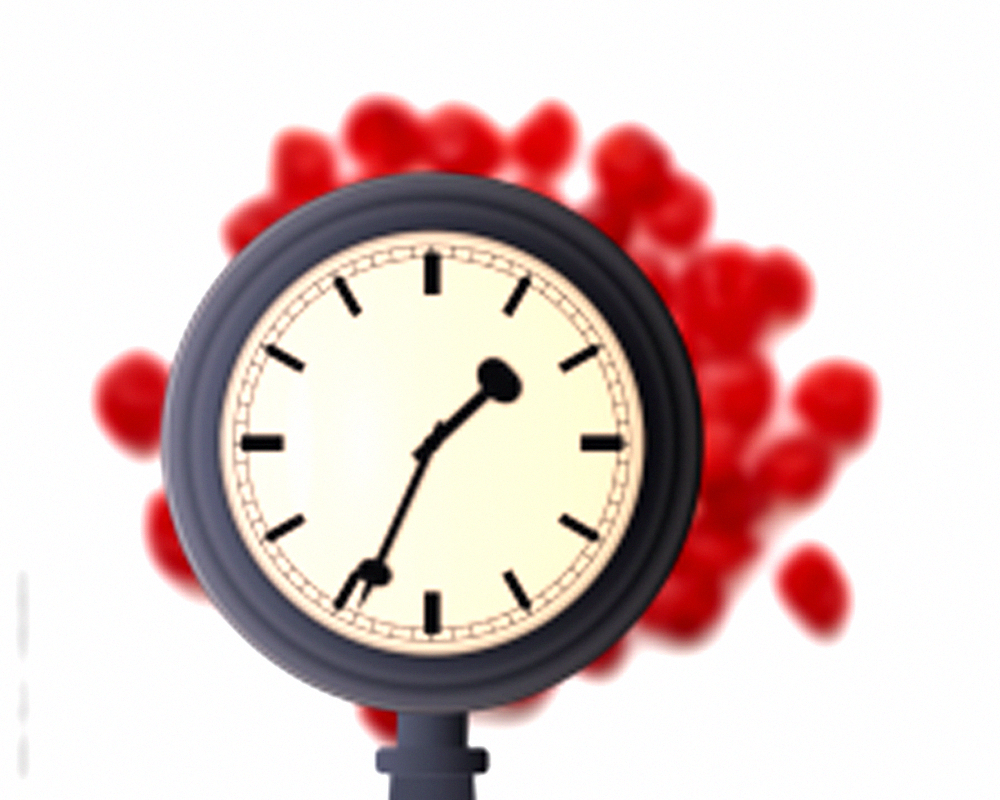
1:34
